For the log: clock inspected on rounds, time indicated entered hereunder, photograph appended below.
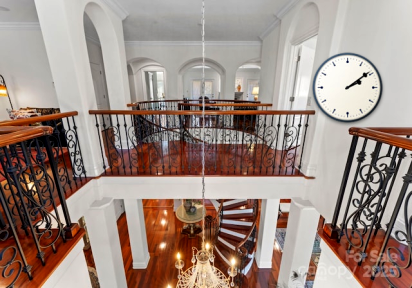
2:09
